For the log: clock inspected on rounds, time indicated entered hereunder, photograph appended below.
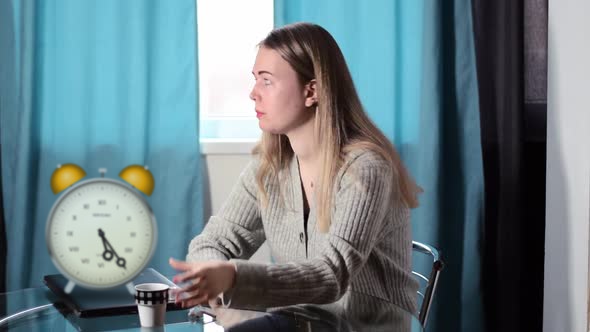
5:24
